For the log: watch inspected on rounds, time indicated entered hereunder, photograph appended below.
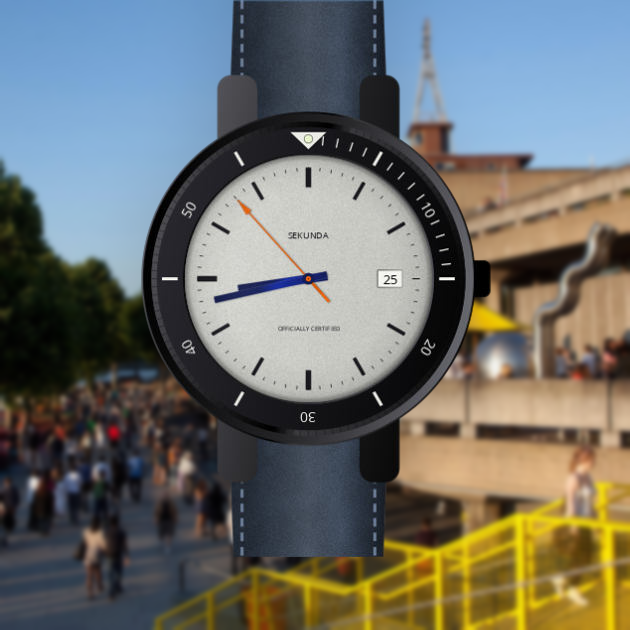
8:42:53
